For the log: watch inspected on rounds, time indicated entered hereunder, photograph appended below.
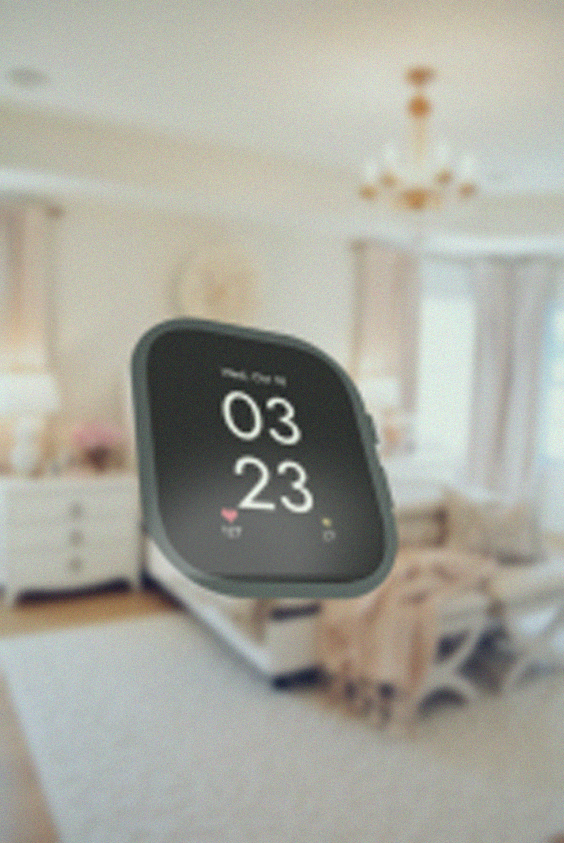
3:23
